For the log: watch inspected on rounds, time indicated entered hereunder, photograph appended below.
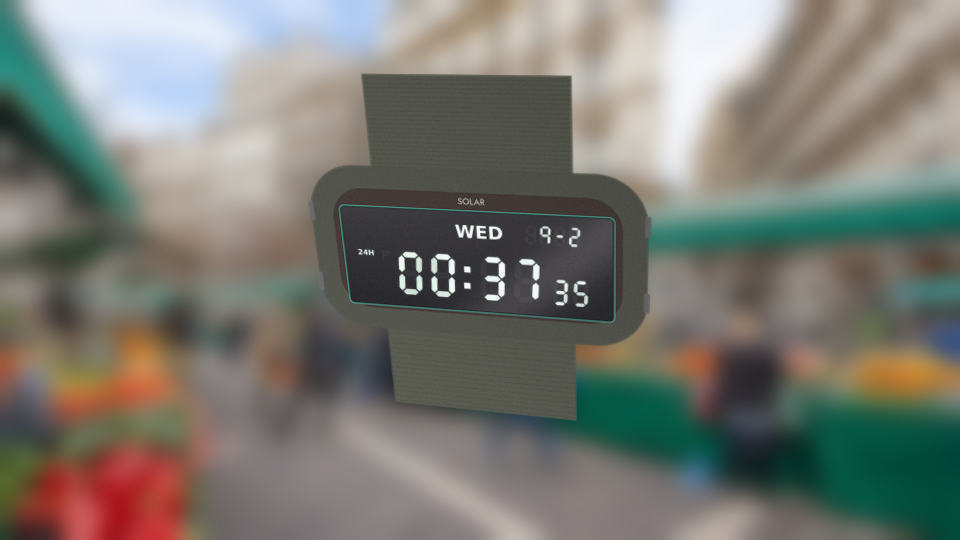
0:37:35
